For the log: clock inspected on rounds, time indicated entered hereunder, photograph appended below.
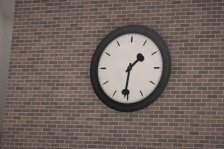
1:31
